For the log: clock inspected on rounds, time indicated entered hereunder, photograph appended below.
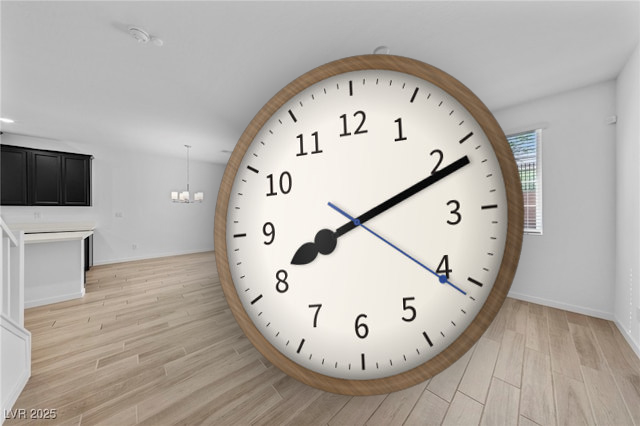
8:11:21
